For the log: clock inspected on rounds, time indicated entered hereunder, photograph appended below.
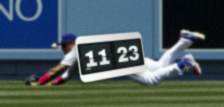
11:23
